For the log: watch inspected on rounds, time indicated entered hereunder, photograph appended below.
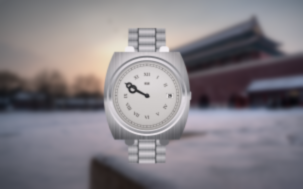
9:50
